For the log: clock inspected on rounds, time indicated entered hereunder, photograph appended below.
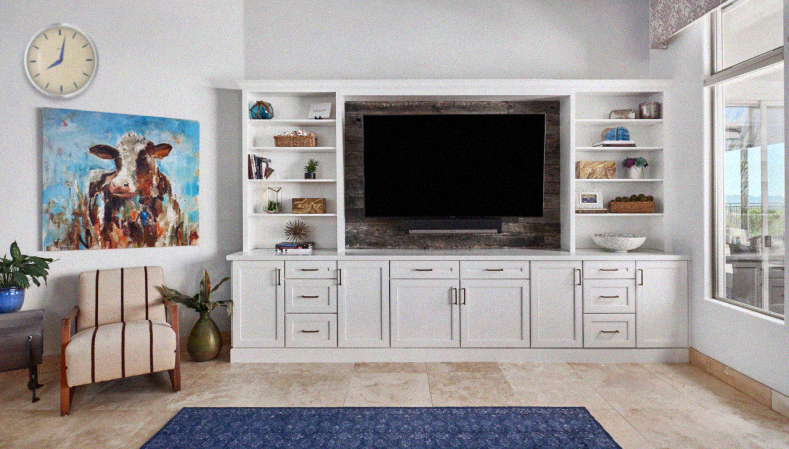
8:02
